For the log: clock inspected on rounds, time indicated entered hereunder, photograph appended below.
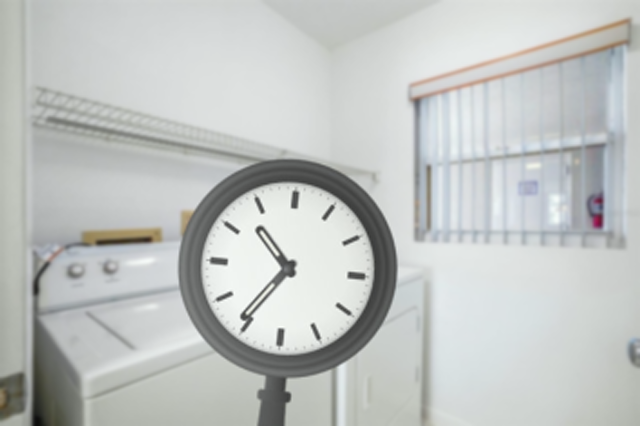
10:36
